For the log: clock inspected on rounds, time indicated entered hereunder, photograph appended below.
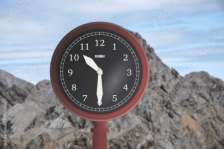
10:30
